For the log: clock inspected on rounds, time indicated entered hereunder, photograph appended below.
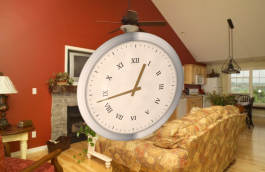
12:43
